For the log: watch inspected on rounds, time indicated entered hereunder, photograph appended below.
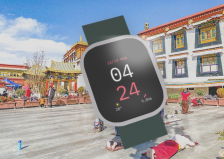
4:24
